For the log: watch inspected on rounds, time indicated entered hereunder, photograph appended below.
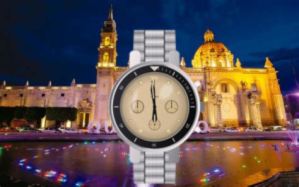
5:59
